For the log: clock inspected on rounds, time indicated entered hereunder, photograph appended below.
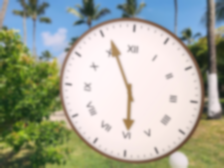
5:56
